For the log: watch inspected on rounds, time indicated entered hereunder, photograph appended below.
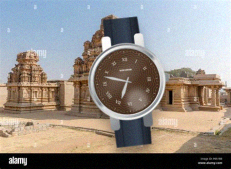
6:48
